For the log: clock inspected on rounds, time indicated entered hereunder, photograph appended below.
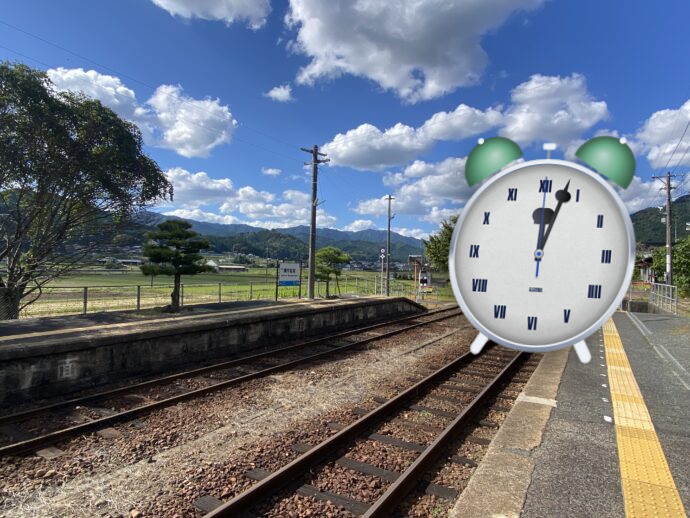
12:03:00
